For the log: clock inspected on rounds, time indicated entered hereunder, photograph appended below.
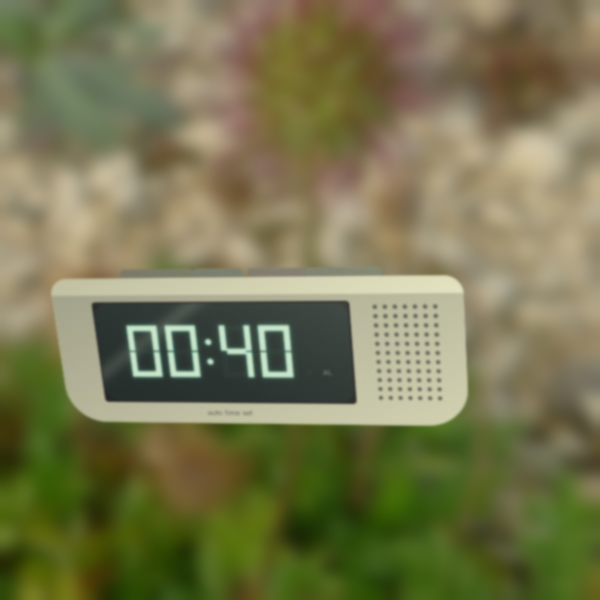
0:40
